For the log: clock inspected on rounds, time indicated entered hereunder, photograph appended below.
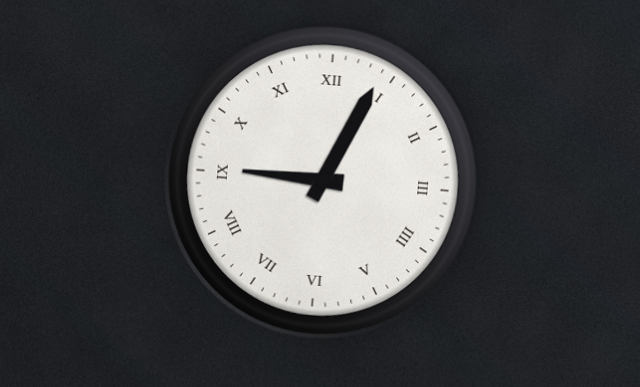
9:04
